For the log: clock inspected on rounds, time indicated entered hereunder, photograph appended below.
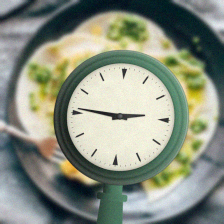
2:46
